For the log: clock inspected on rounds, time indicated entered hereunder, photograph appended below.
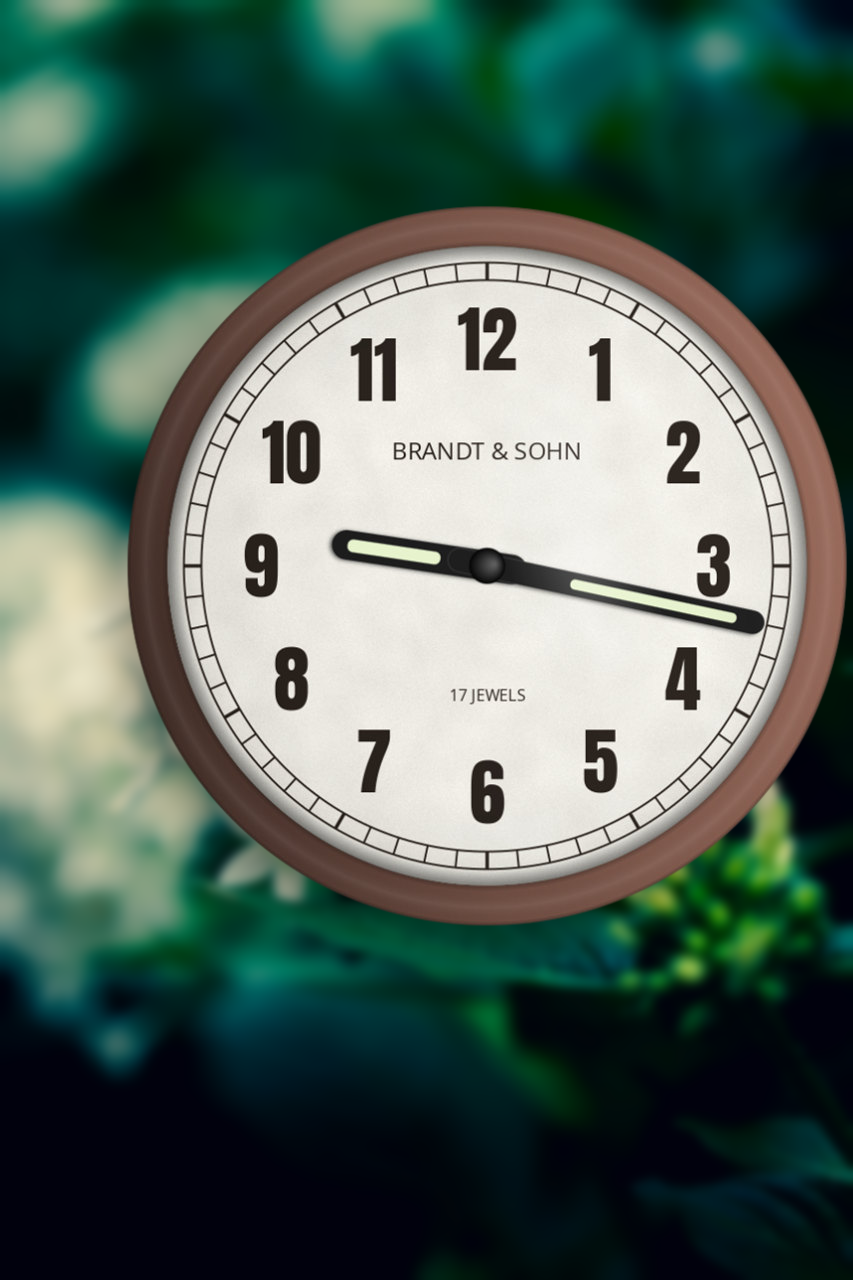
9:17
